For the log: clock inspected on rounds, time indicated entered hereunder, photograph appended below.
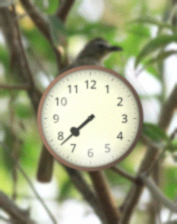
7:38
